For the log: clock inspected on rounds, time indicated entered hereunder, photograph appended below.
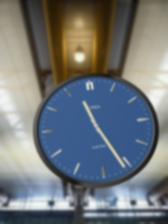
11:26
